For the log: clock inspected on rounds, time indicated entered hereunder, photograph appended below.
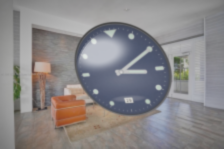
3:10
